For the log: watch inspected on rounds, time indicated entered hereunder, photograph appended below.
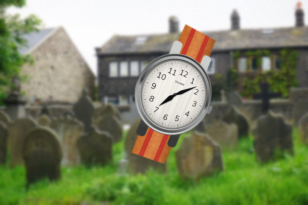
7:08
